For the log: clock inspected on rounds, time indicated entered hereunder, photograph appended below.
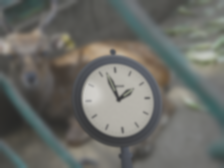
1:57
